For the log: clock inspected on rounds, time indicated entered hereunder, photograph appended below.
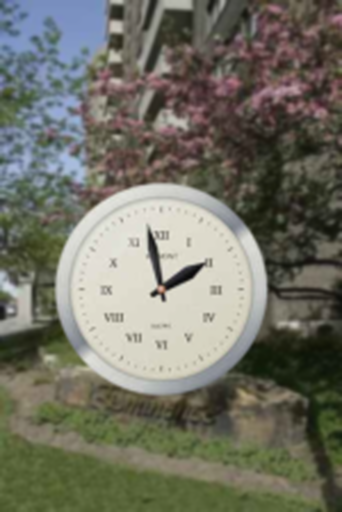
1:58
